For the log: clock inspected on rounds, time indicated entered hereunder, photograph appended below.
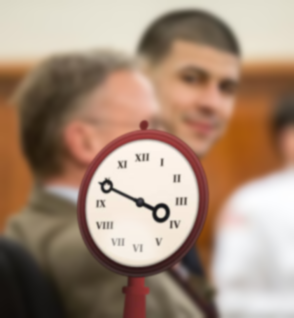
3:49
